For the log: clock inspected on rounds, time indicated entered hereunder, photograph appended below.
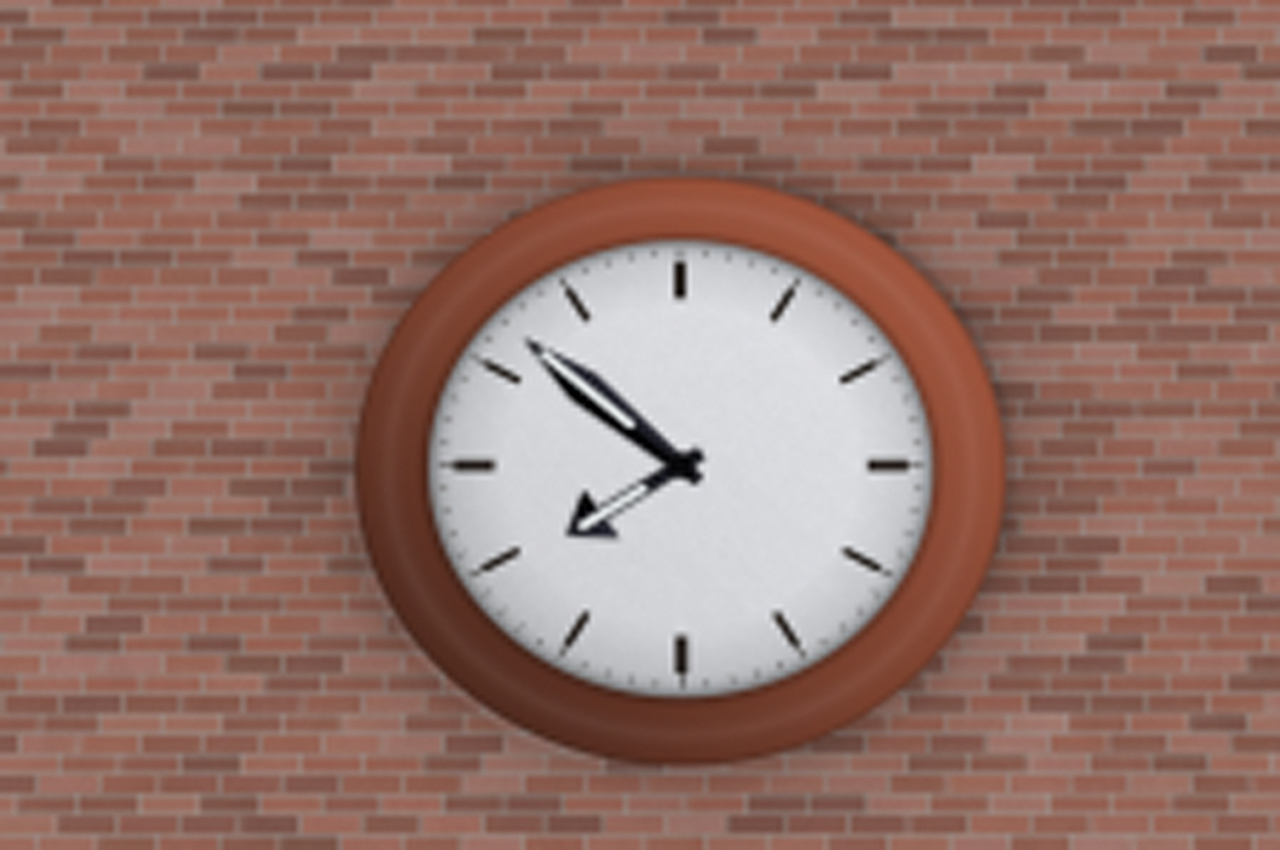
7:52
